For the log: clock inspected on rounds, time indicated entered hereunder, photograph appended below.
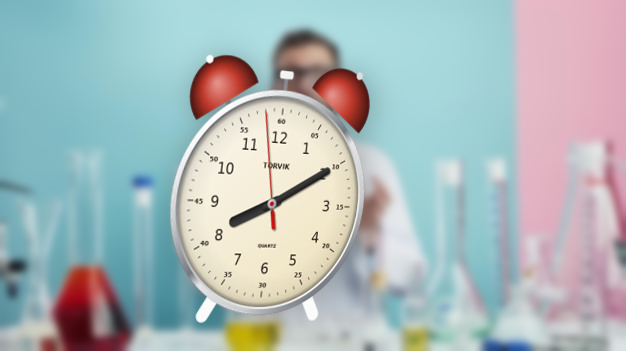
8:09:58
